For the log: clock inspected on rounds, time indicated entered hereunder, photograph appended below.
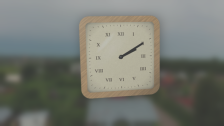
2:10
